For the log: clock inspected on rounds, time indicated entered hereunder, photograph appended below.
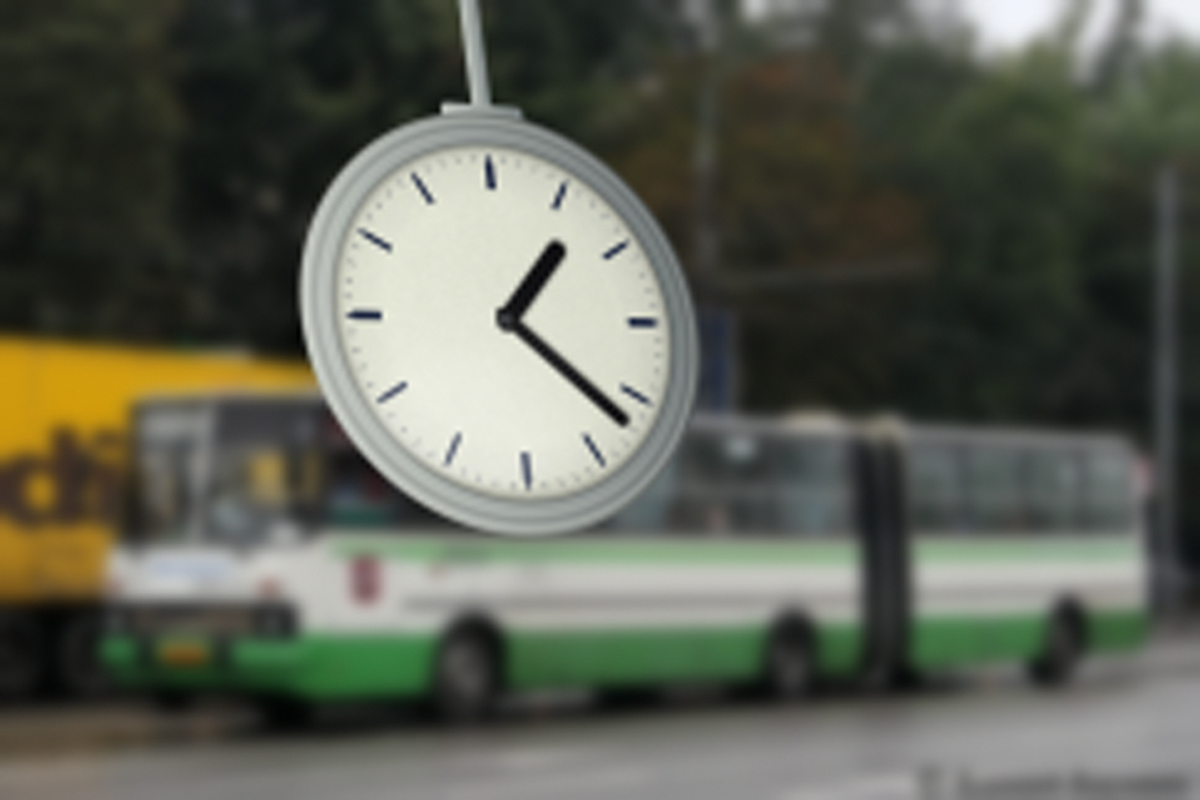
1:22
